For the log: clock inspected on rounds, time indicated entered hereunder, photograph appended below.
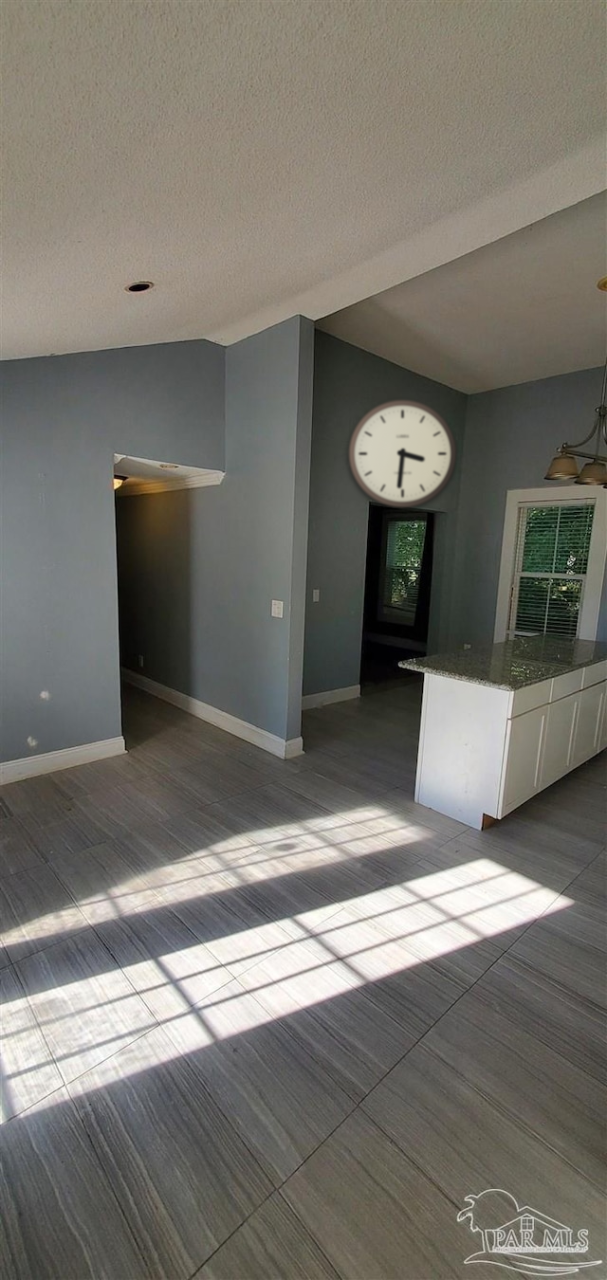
3:31
